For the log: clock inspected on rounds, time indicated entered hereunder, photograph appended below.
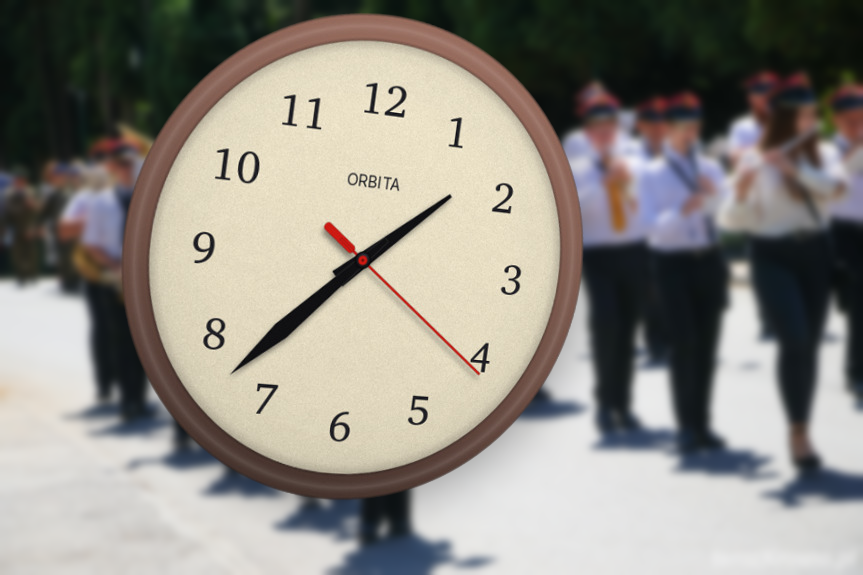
1:37:21
